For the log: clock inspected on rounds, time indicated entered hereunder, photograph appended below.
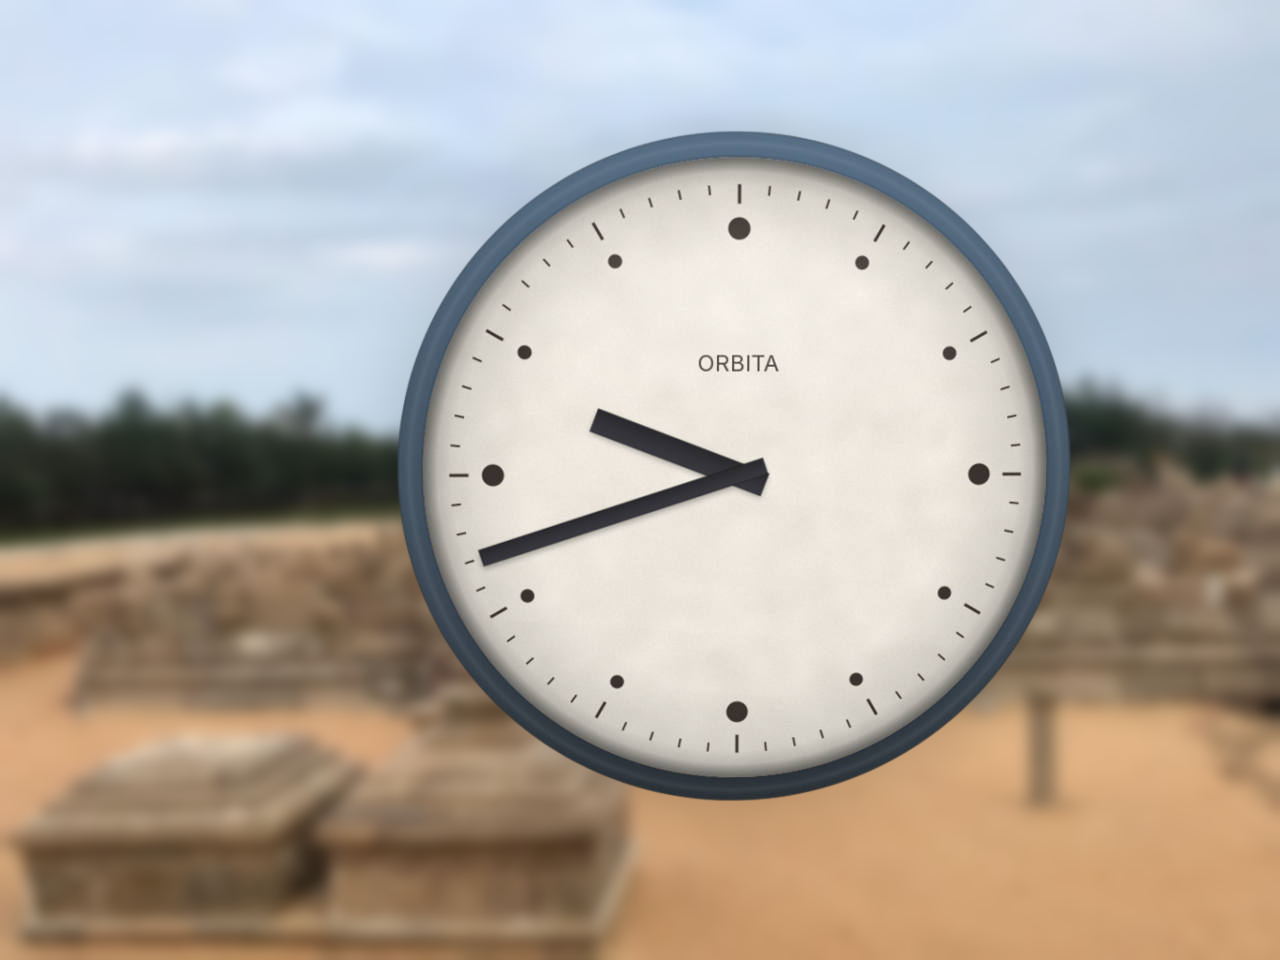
9:42
